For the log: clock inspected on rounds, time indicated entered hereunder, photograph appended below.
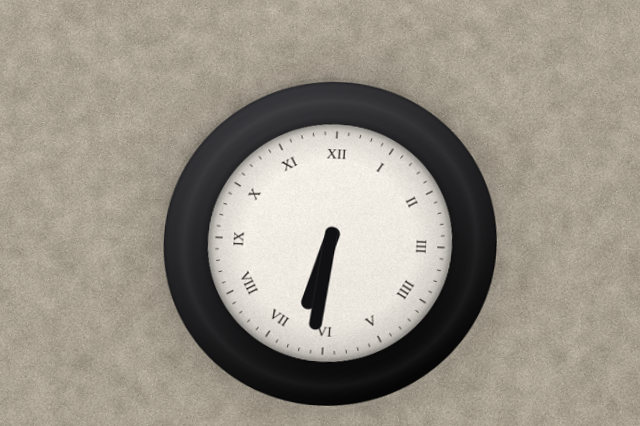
6:31
